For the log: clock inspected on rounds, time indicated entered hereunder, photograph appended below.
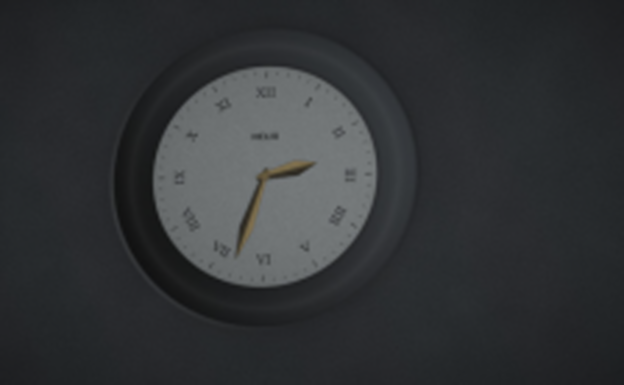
2:33
